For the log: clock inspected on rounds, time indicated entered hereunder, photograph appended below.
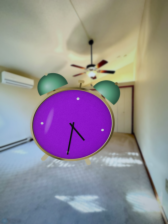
4:30
